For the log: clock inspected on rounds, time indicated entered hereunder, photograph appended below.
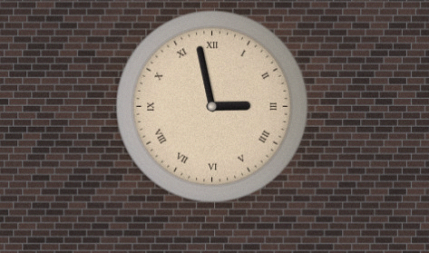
2:58
